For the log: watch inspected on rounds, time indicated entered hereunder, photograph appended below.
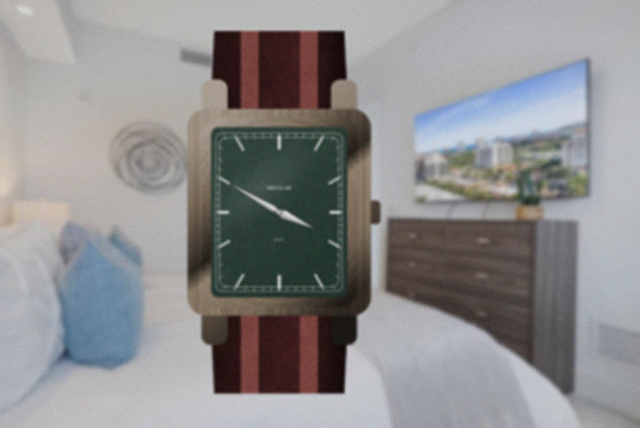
3:50
